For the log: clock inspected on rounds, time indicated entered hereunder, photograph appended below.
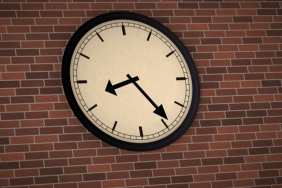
8:24
